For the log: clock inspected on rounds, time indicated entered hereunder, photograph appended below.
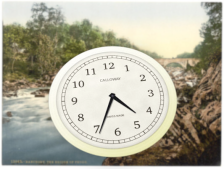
4:34
